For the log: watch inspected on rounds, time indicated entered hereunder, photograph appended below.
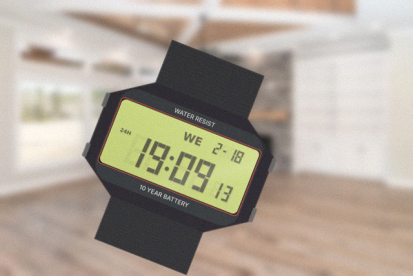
19:09:13
